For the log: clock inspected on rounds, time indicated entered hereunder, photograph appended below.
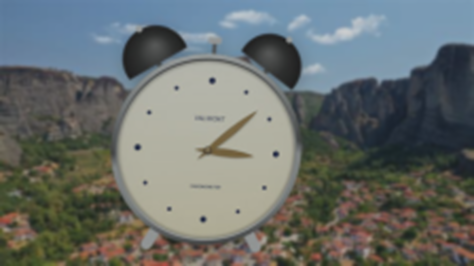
3:08
